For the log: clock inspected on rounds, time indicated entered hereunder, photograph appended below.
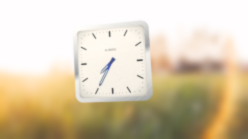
7:35
